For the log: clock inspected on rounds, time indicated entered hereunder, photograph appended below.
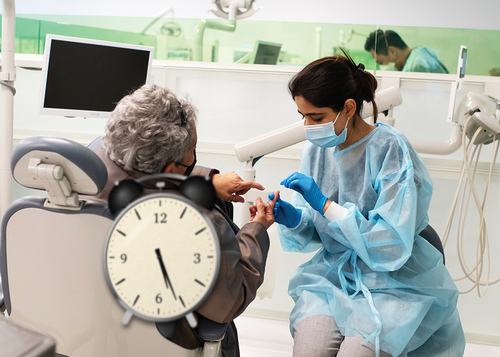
5:26
